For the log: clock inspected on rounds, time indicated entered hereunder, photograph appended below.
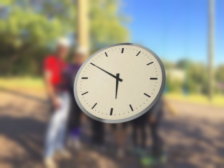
5:50
